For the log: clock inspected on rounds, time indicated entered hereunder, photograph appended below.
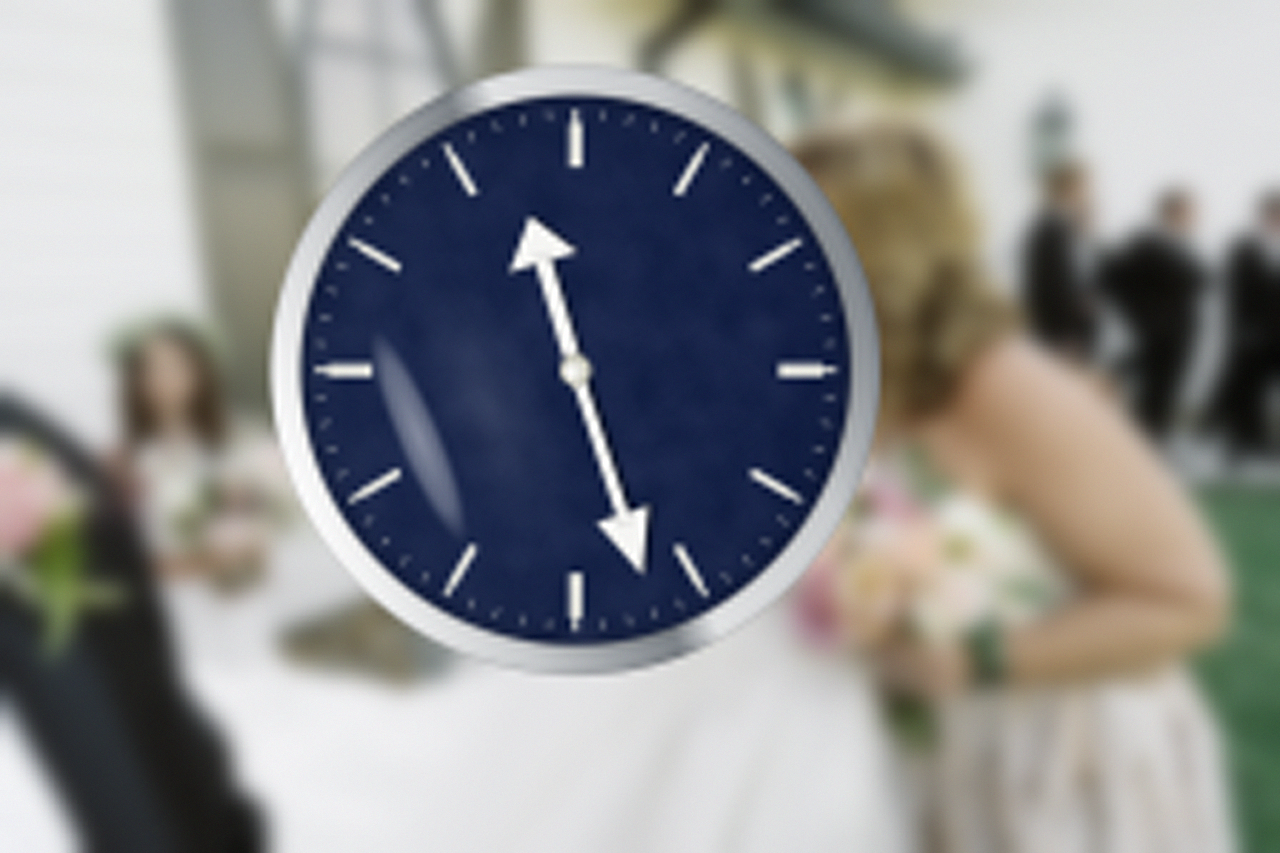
11:27
